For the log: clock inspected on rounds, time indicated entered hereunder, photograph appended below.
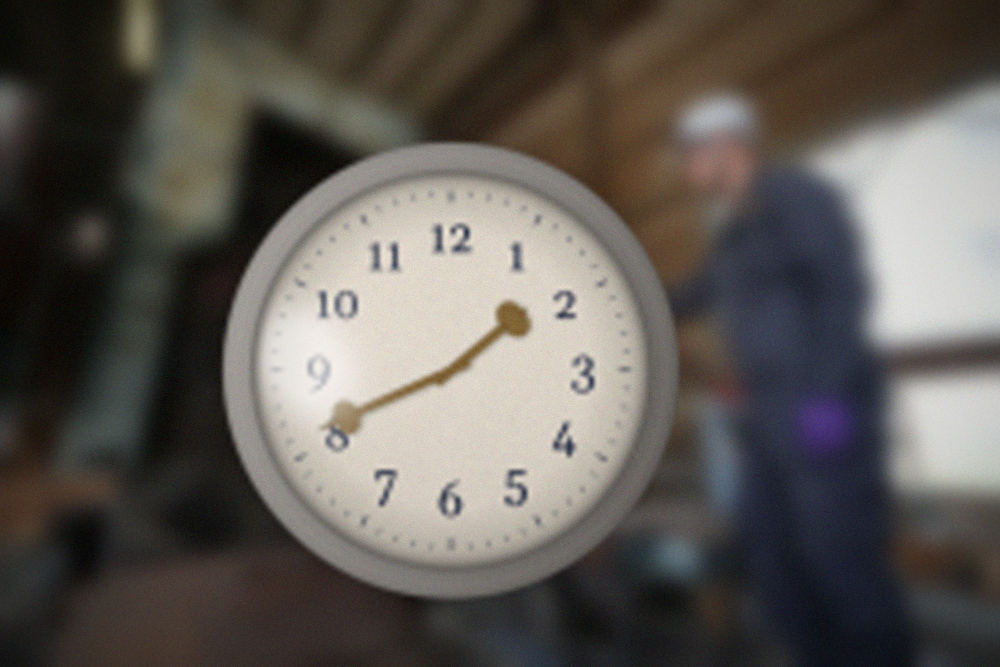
1:41
